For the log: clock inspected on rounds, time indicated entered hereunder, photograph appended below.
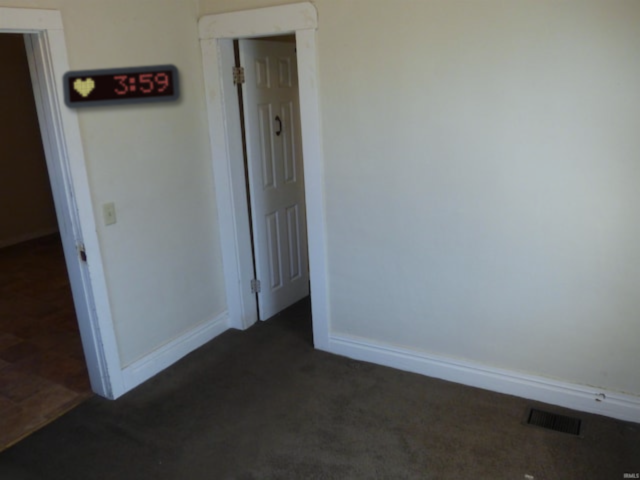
3:59
